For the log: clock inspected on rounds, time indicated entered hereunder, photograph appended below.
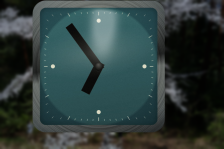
6:54
